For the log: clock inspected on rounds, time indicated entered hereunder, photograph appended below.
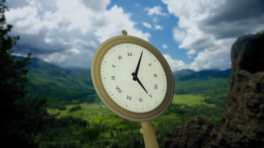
5:05
